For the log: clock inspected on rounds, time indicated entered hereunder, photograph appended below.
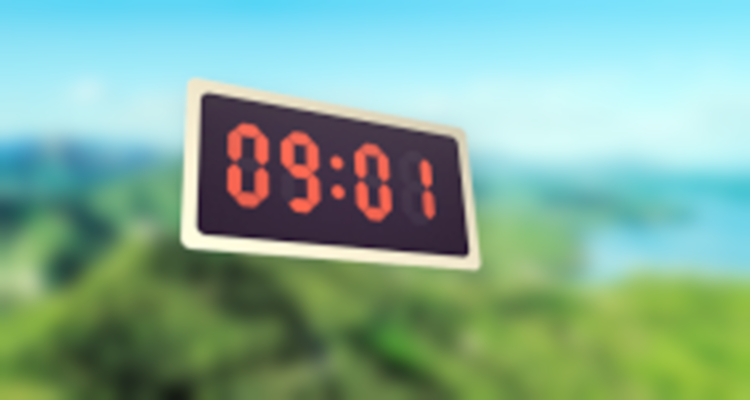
9:01
